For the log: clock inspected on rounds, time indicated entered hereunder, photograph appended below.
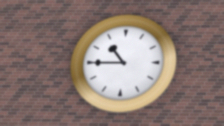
10:45
